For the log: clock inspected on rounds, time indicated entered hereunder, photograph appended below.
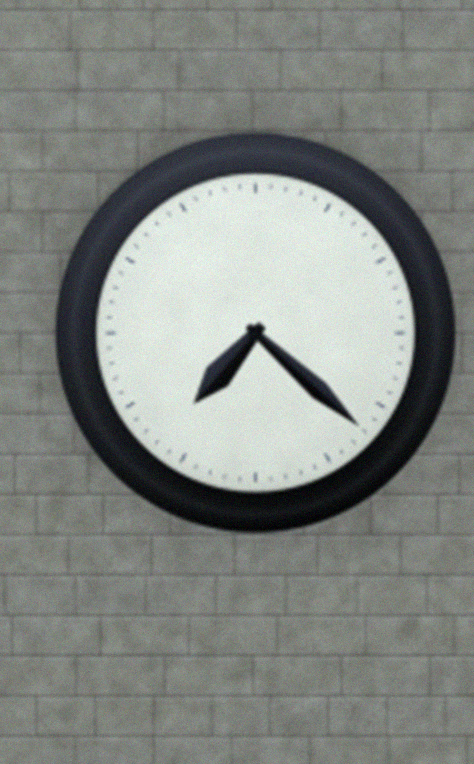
7:22
